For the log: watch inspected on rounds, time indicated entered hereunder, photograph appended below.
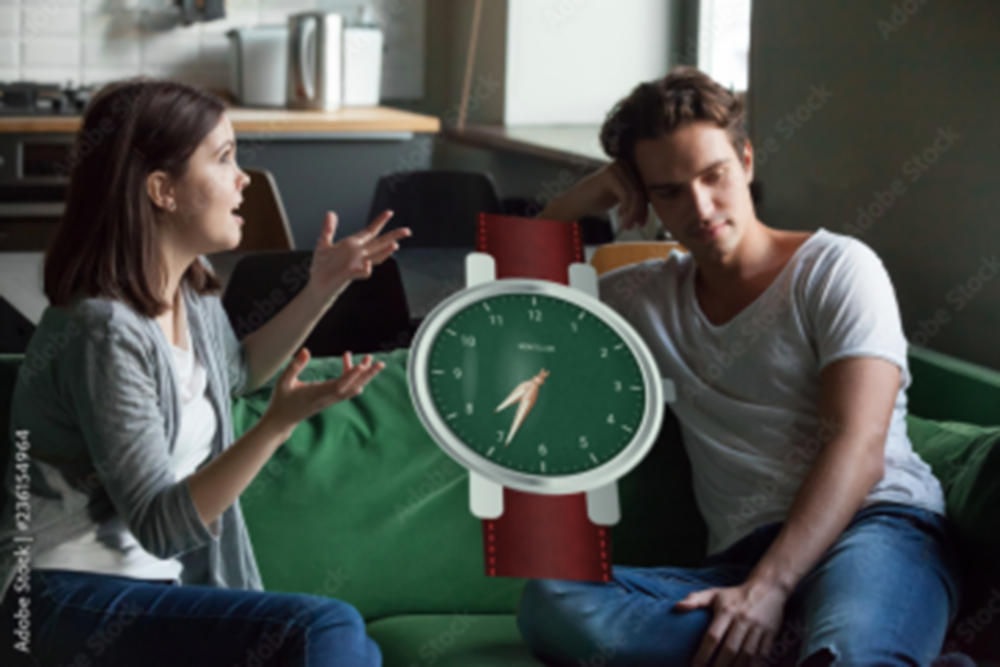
7:34
